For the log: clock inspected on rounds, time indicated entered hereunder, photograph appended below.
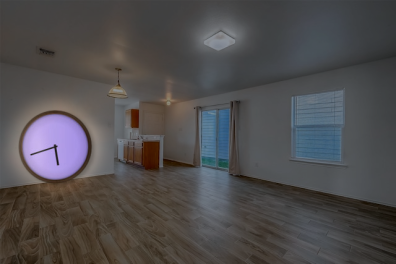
5:42
